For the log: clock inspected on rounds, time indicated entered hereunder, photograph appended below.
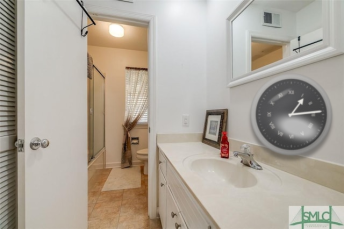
1:14
